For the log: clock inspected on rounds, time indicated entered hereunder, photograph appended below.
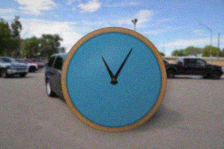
11:05
